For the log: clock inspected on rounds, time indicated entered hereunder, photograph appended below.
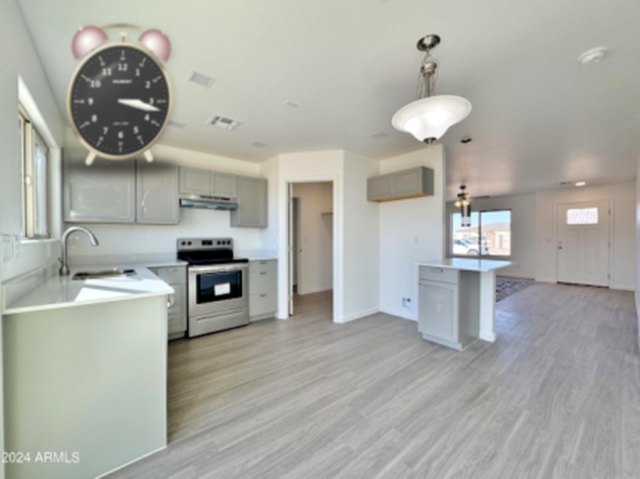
3:17
